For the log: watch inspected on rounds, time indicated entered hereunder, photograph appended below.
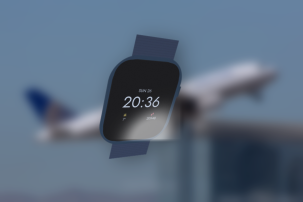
20:36
